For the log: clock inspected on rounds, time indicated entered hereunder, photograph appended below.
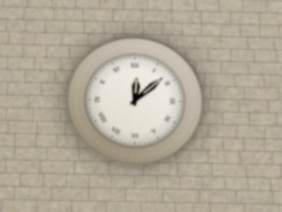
12:08
